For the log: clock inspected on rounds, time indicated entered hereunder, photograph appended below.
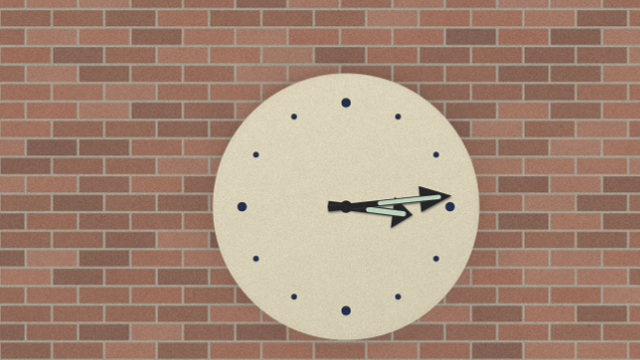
3:14
